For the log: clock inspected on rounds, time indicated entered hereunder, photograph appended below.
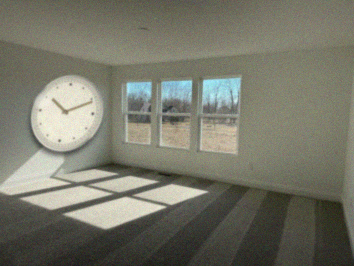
10:11
